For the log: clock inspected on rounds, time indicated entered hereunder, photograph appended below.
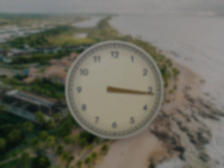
3:16
